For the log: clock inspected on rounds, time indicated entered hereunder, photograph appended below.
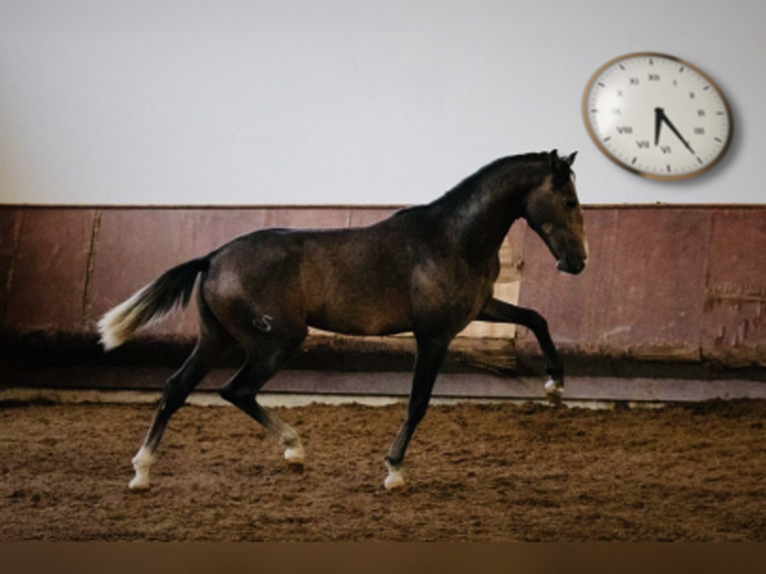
6:25
